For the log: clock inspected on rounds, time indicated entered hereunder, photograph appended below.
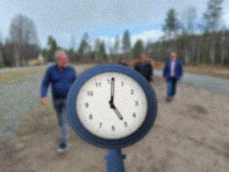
5:01
